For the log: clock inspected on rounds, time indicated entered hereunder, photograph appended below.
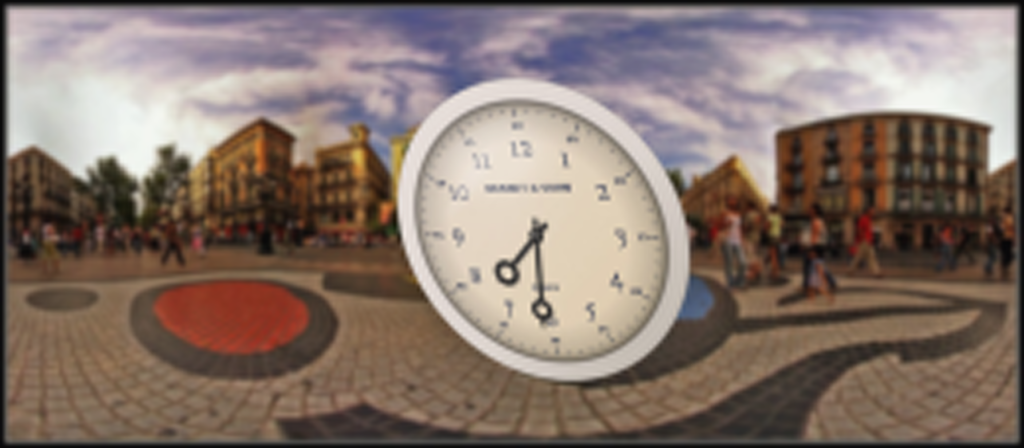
7:31
